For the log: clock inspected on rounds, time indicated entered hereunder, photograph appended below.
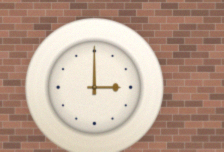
3:00
